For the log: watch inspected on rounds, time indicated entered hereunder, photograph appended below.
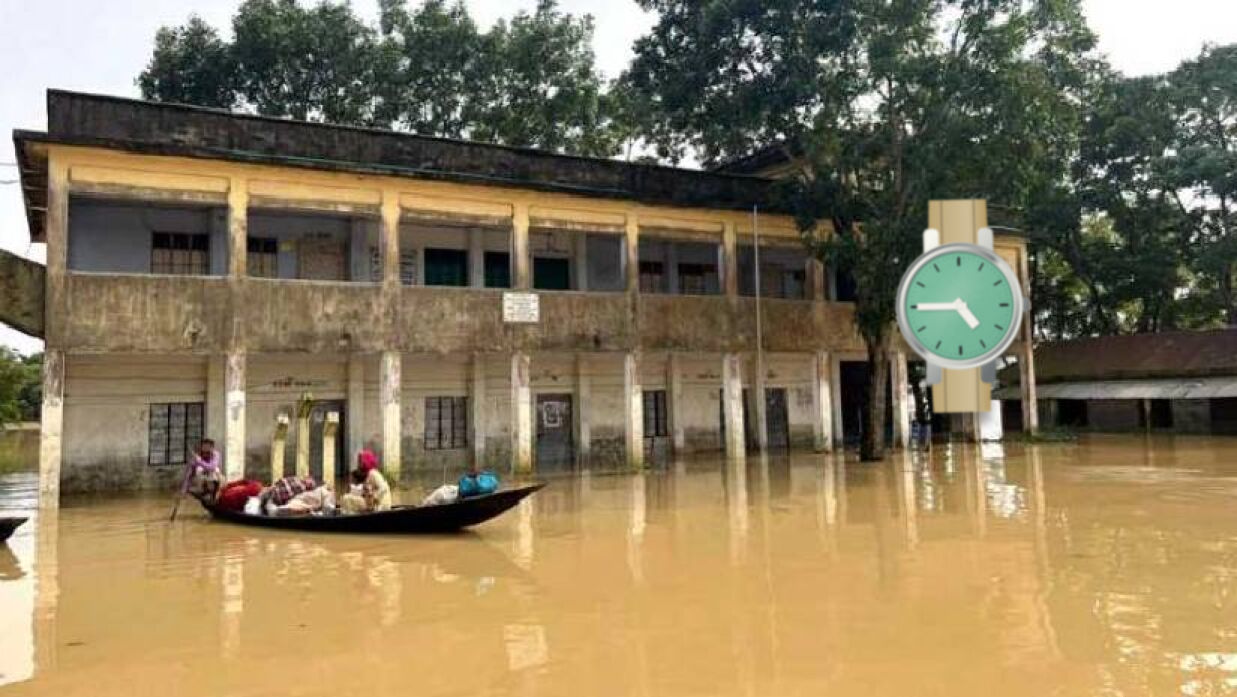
4:45
